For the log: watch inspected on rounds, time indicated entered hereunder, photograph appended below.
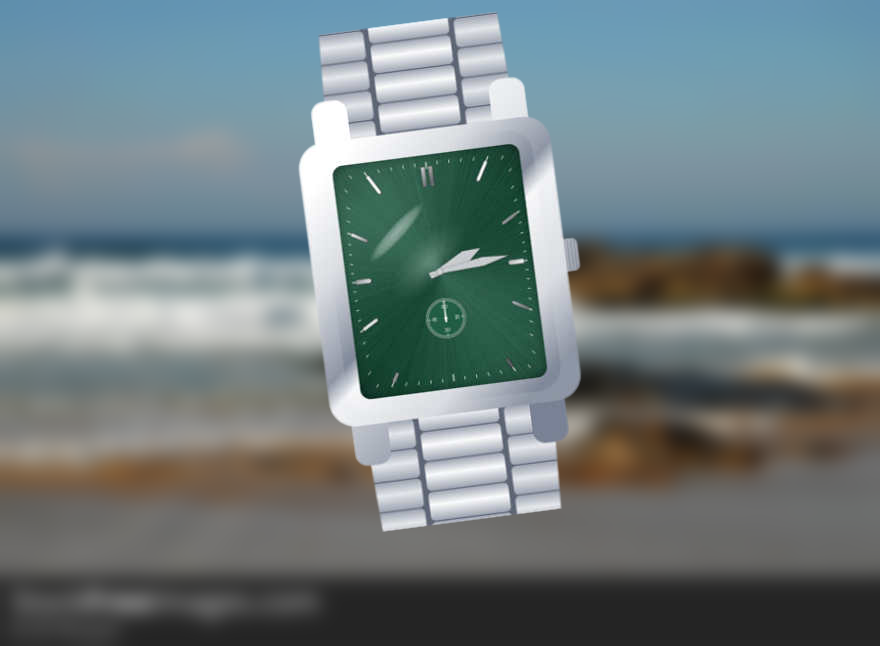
2:14
